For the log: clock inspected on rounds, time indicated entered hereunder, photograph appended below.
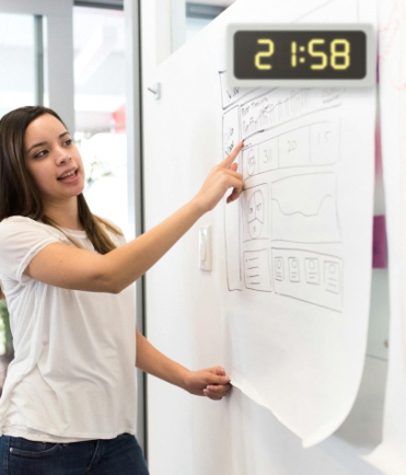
21:58
